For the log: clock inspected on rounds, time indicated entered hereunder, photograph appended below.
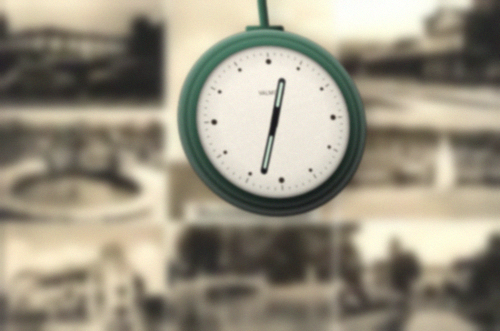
12:33
